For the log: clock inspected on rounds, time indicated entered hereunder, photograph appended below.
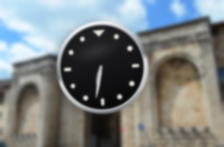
6:32
